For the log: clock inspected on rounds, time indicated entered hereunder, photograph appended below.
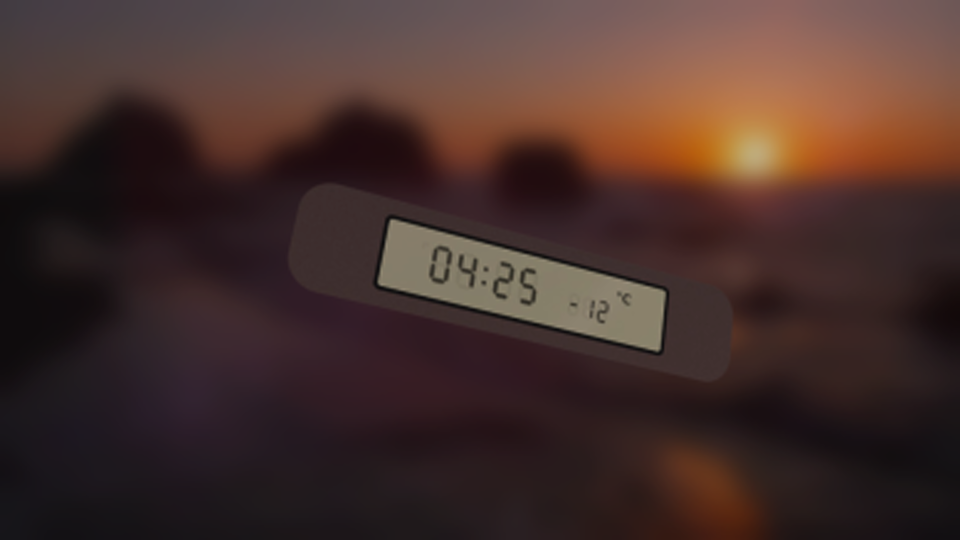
4:25
